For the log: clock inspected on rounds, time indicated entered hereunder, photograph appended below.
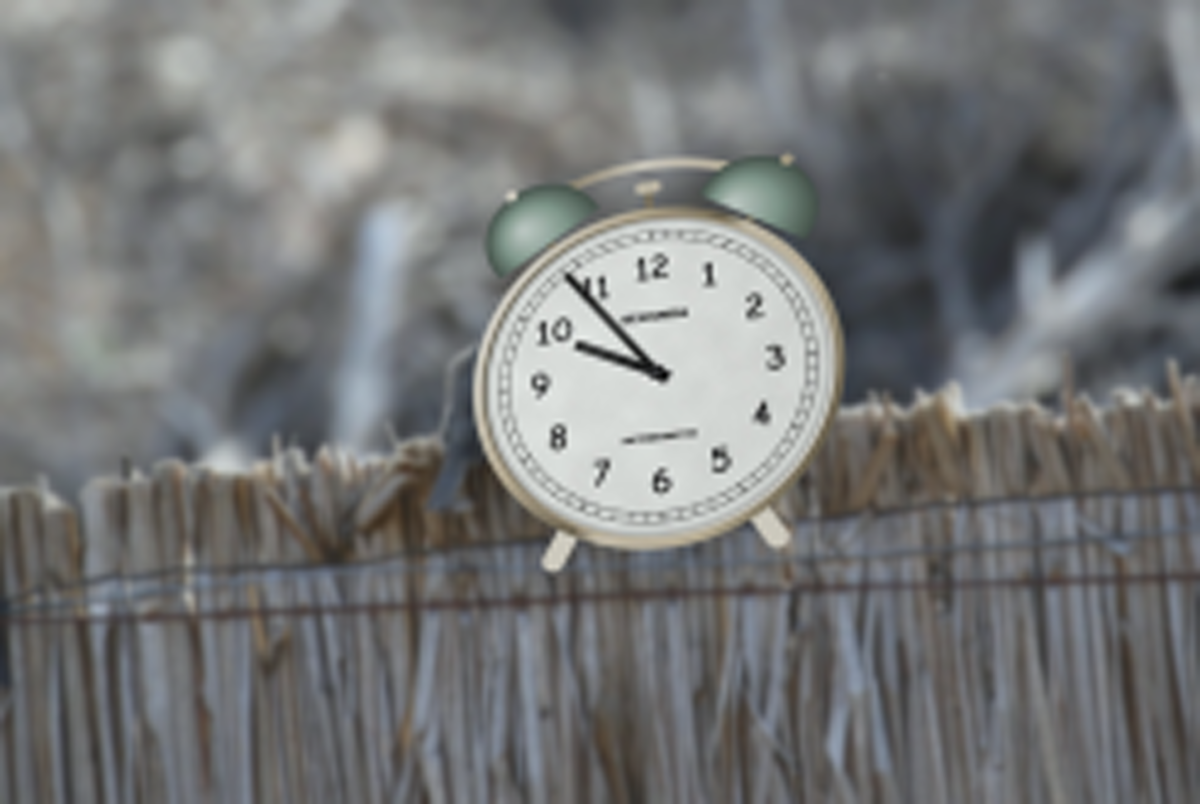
9:54
